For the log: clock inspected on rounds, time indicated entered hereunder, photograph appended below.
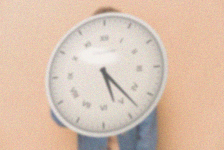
5:23
